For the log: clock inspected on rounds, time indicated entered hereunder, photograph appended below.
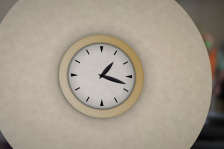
1:18
